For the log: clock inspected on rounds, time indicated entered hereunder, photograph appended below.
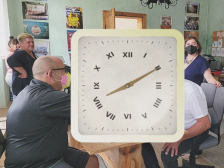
8:10
